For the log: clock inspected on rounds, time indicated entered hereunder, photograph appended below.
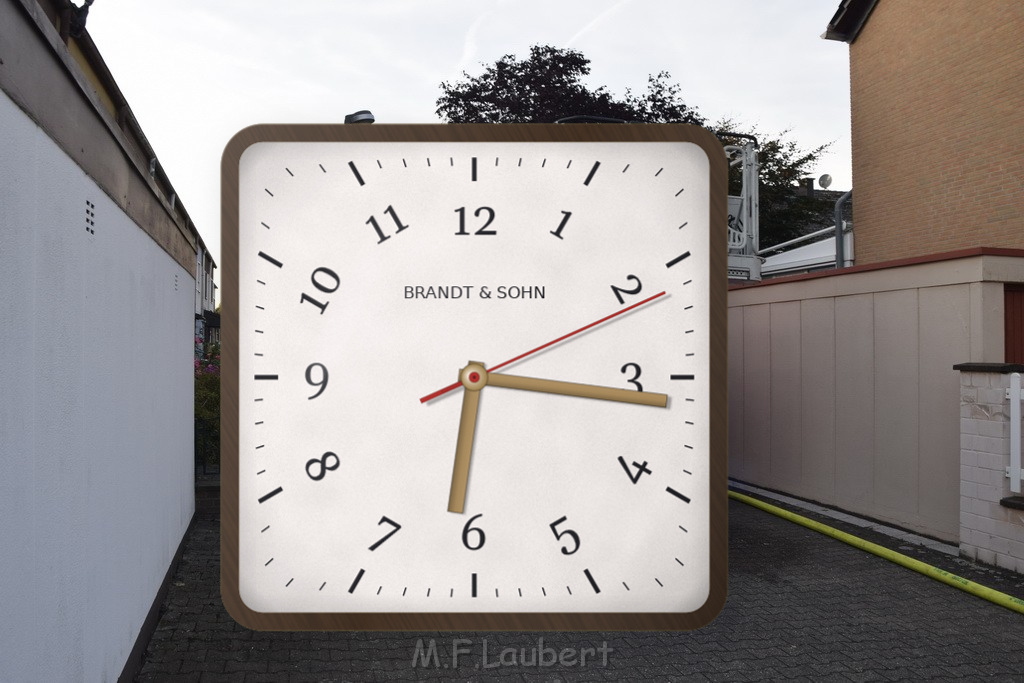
6:16:11
